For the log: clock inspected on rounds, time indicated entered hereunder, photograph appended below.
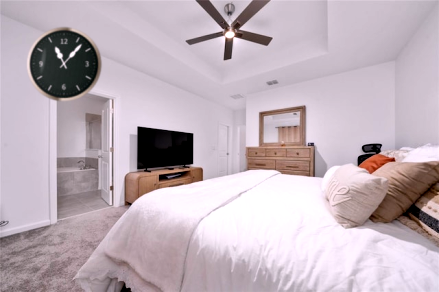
11:07
